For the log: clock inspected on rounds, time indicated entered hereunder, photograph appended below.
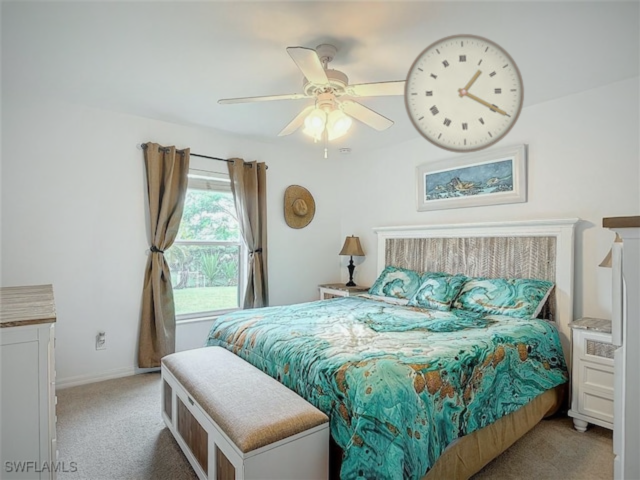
1:20
